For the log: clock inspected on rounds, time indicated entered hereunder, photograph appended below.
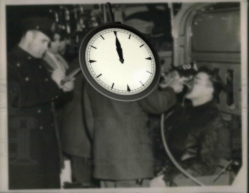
12:00
